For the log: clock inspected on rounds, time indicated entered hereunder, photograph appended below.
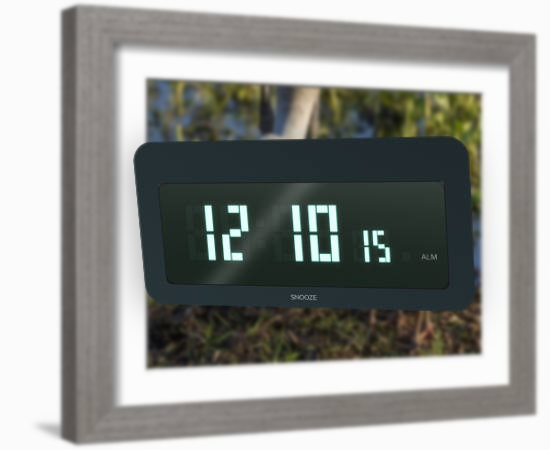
12:10:15
